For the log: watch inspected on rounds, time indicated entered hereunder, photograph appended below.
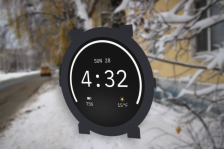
4:32
